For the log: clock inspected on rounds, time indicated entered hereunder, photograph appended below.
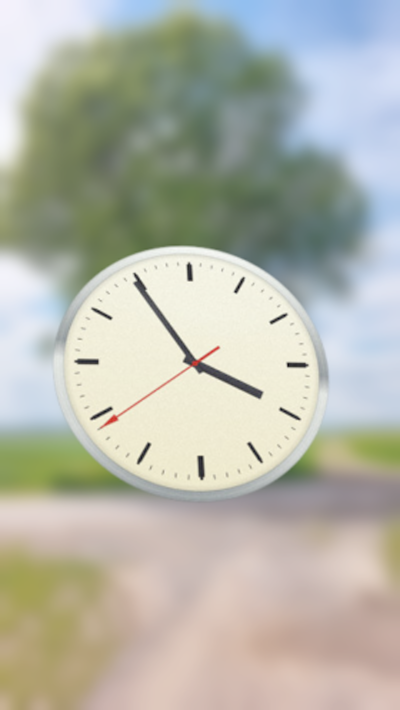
3:54:39
